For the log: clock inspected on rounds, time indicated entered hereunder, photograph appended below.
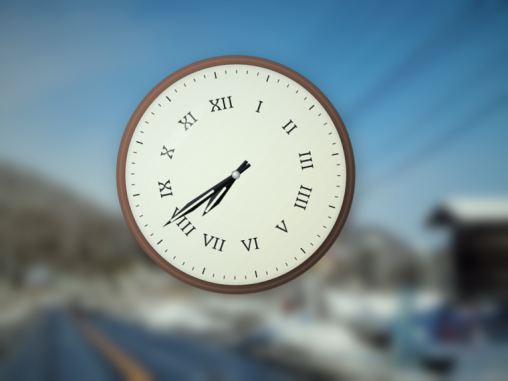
7:41
